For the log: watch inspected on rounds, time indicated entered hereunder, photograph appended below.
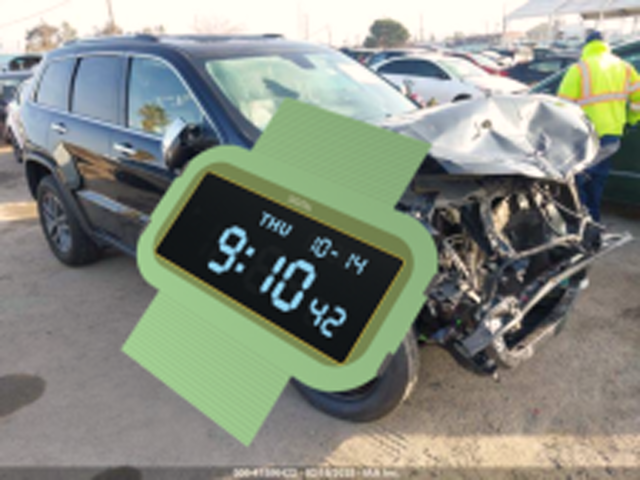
9:10:42
